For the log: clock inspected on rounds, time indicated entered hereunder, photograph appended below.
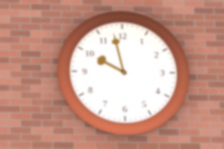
9:58
